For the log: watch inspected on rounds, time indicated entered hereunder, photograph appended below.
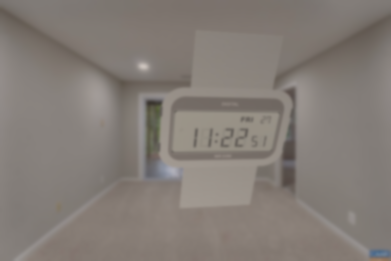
11:22:51
